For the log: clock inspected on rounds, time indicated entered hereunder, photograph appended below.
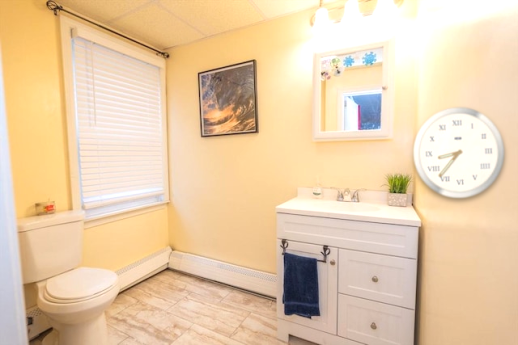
8:37
